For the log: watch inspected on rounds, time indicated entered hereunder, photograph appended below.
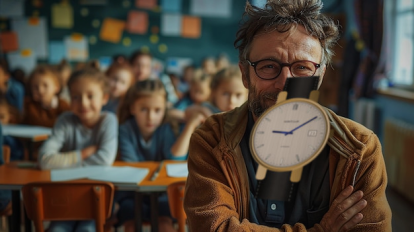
9:09
